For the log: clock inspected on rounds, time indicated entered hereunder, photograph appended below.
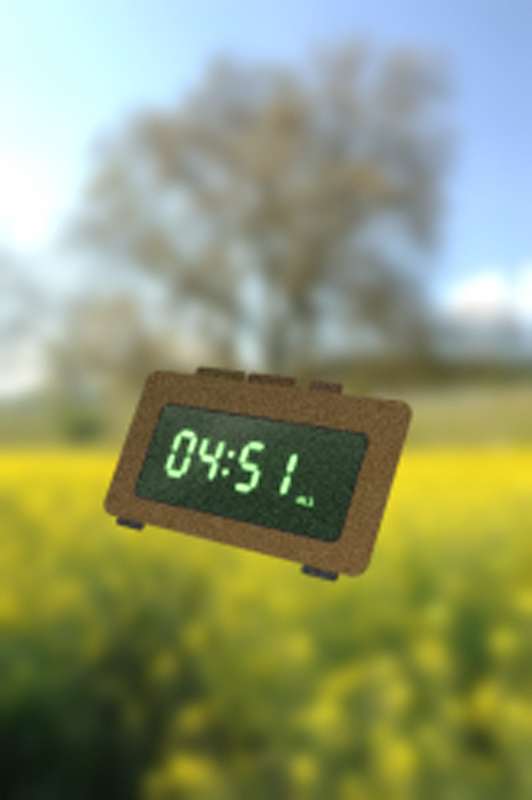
4:51
